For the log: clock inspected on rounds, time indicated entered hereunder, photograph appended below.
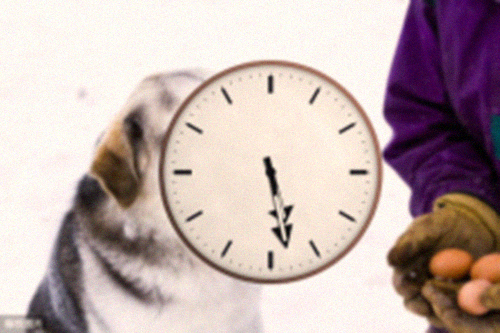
5:28
